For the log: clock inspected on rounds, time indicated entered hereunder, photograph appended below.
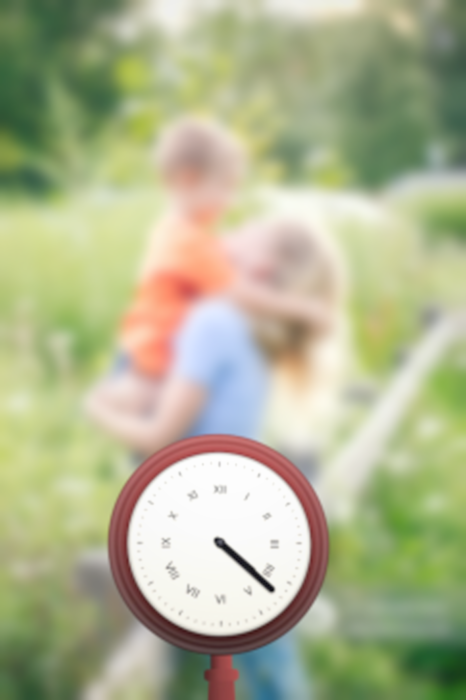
4:22
